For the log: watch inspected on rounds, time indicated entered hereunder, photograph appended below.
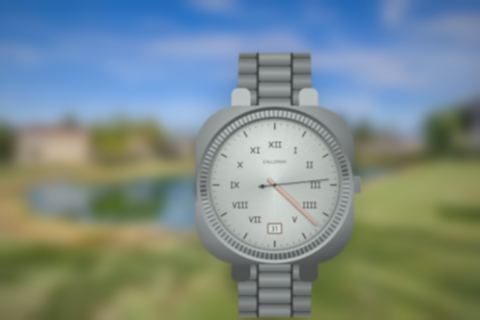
4:22:14
